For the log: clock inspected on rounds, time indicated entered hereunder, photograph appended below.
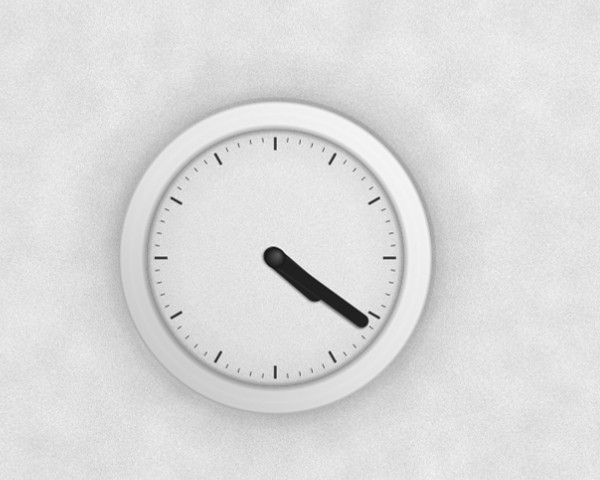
4:21
